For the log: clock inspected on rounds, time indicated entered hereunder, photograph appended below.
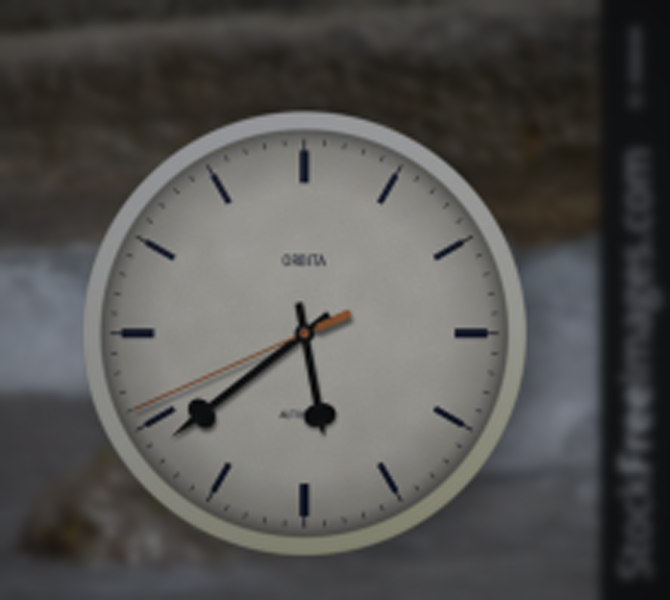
5:38:41
